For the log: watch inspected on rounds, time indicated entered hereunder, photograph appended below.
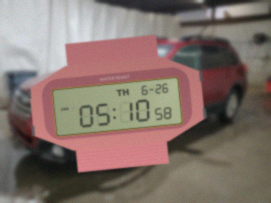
5:10:58
